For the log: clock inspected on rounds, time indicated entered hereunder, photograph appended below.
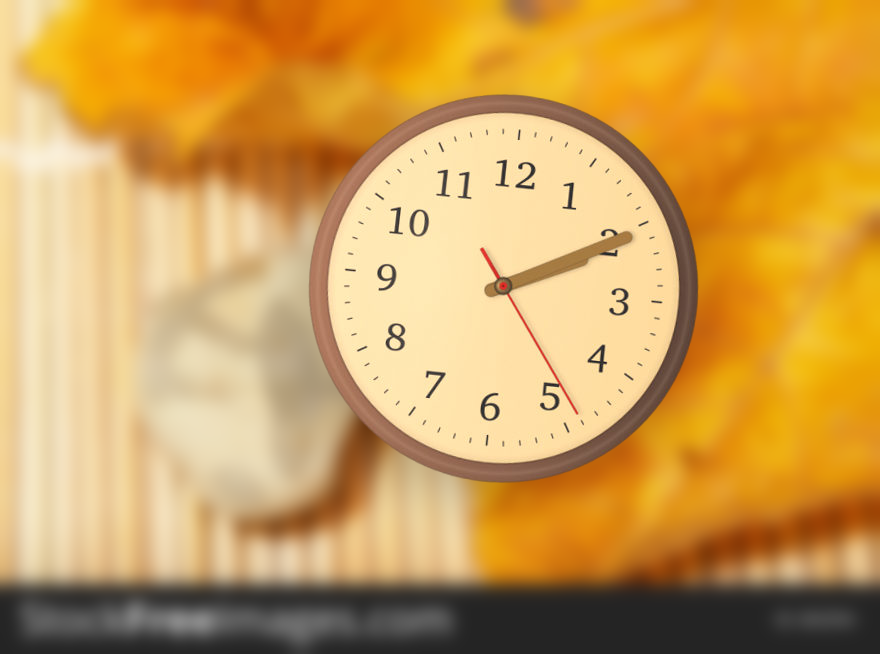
2:10:24
